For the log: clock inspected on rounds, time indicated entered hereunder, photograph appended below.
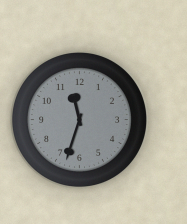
11:33
